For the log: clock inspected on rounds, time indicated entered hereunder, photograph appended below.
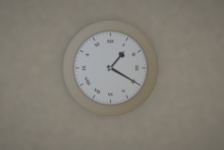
1:20
